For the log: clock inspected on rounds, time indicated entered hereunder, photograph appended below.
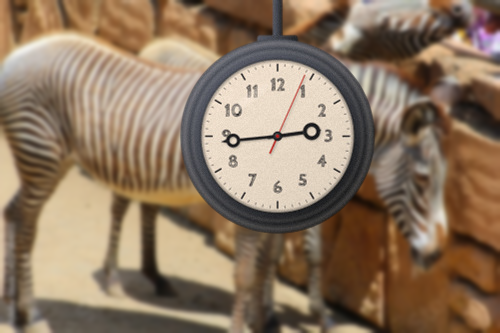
2:44:04
